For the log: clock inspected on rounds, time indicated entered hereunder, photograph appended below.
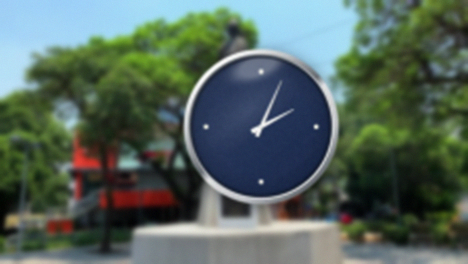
2:04
